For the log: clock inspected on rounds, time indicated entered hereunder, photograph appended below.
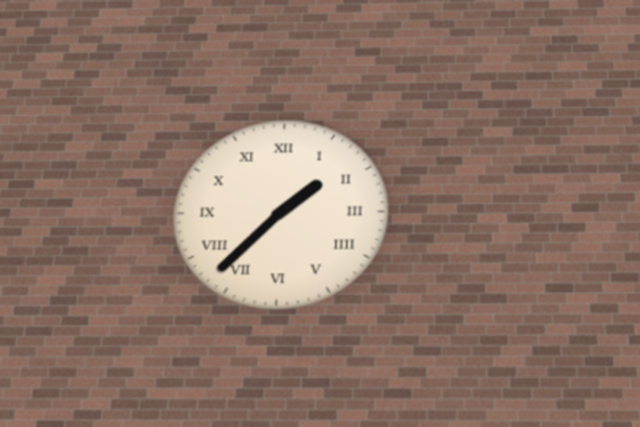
1:37
